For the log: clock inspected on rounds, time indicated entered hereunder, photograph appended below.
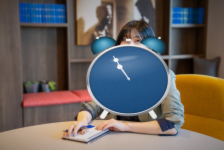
10:55
